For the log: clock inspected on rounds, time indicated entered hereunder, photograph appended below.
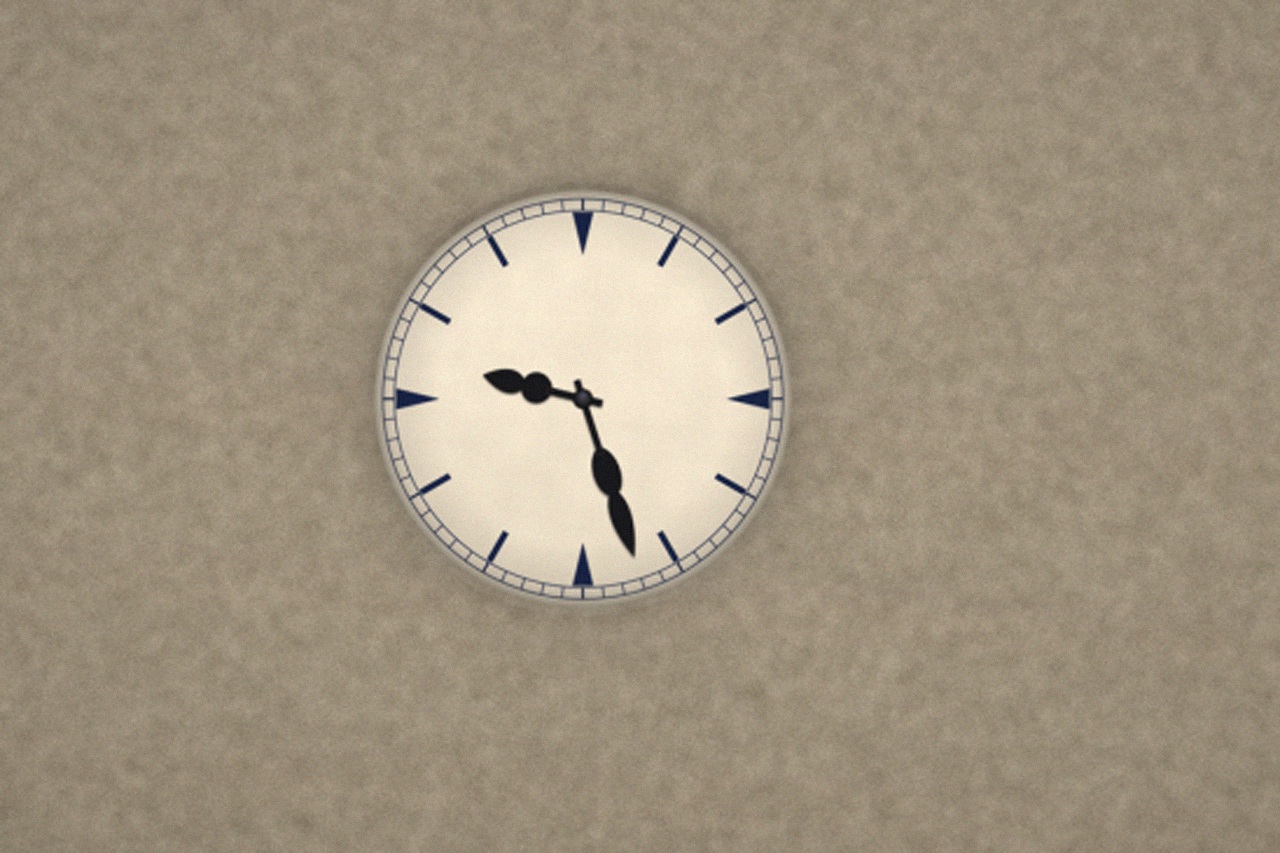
9:27
